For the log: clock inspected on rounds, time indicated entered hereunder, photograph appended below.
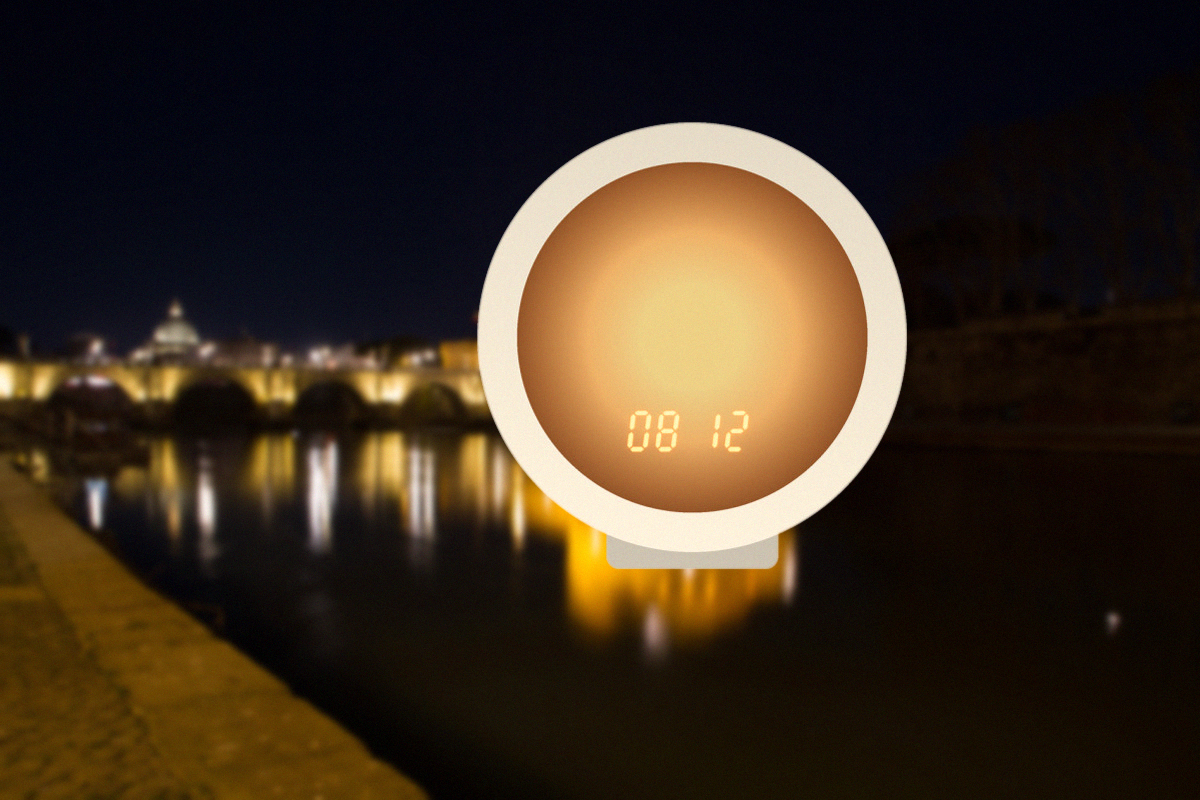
8:12
